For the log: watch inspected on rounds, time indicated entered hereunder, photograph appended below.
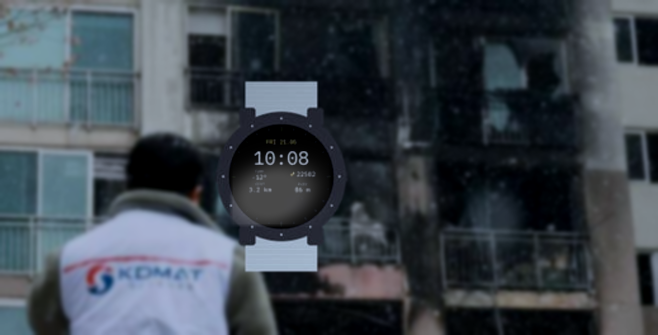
10:08
